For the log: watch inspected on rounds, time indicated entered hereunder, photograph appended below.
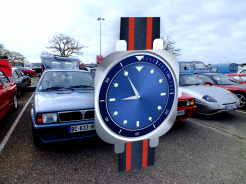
8:55
